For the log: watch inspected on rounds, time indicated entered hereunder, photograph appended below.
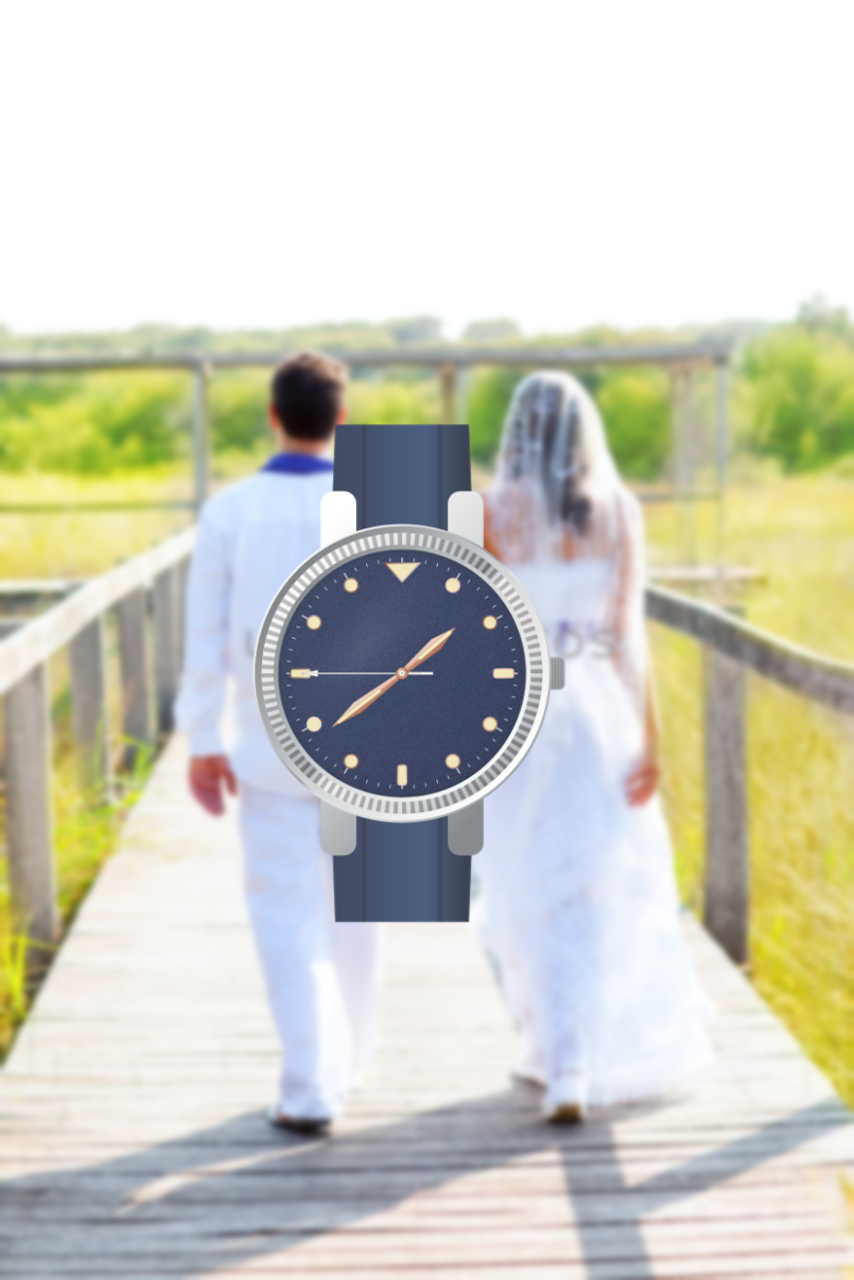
1:38:45
